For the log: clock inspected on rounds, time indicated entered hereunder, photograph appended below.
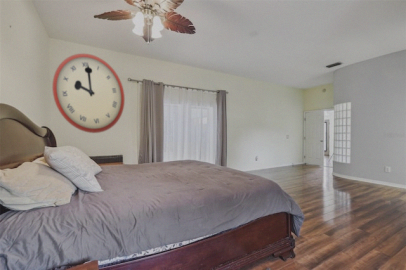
10:01
